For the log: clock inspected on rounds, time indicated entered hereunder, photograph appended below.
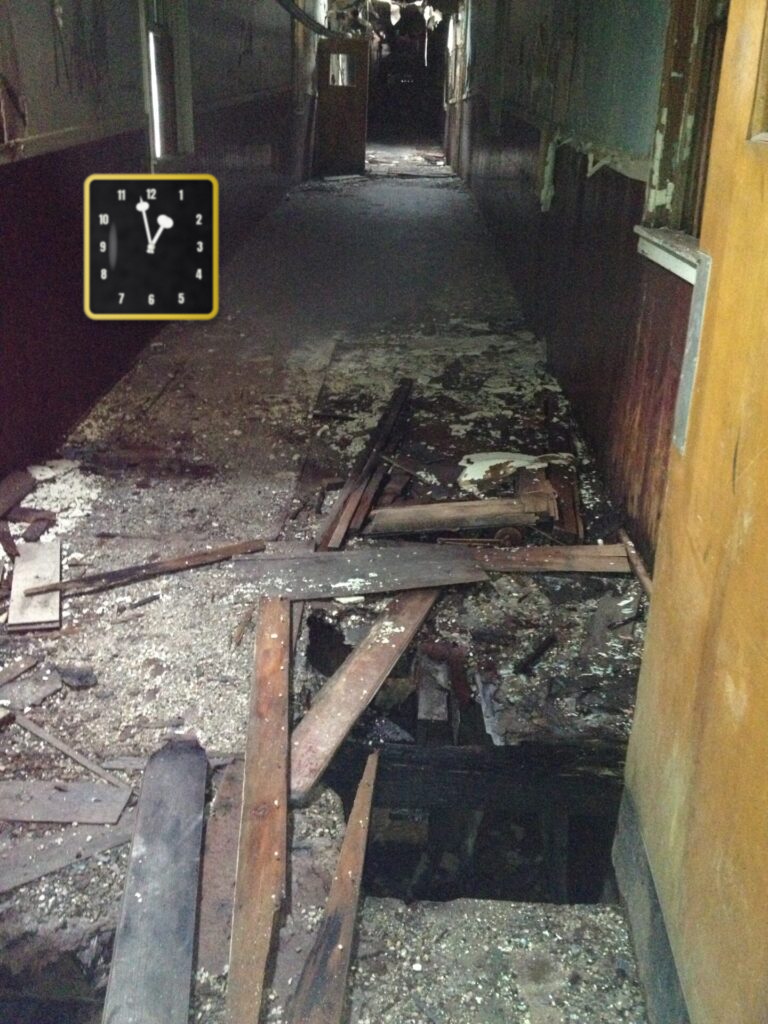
12:58
